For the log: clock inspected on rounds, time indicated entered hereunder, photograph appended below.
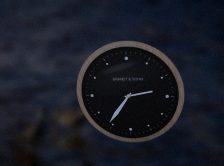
2:36
